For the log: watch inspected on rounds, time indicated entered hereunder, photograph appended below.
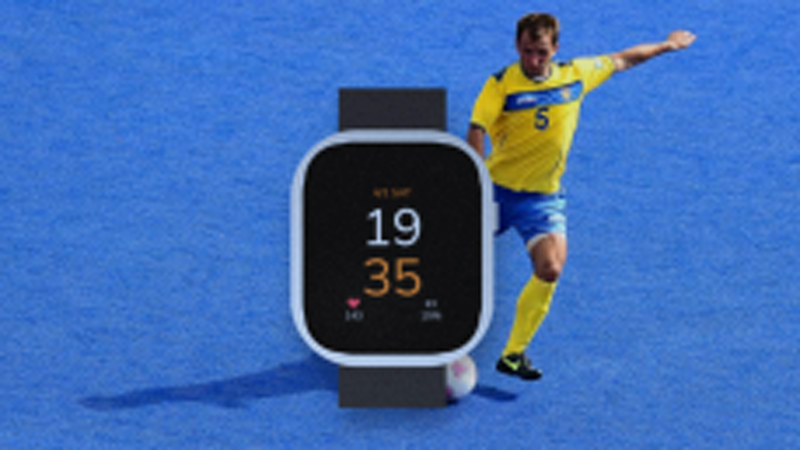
19:35
